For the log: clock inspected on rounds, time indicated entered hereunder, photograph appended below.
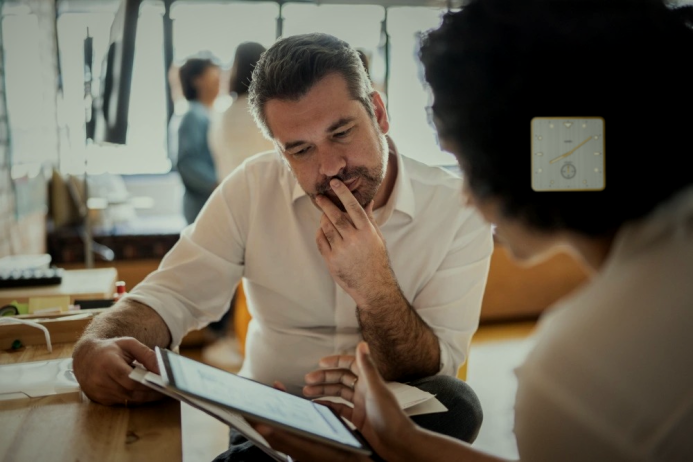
8:09
